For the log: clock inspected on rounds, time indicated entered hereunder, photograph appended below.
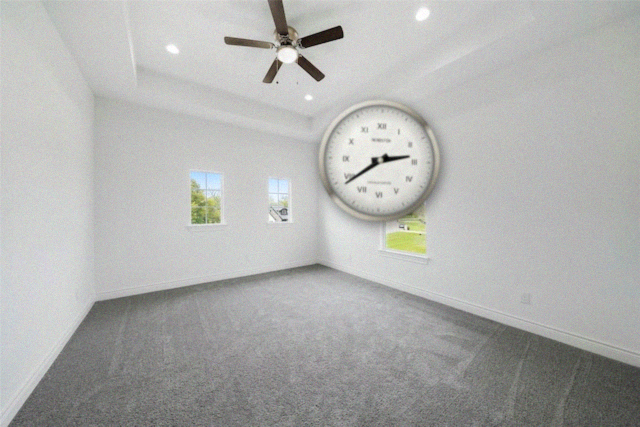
2:39
